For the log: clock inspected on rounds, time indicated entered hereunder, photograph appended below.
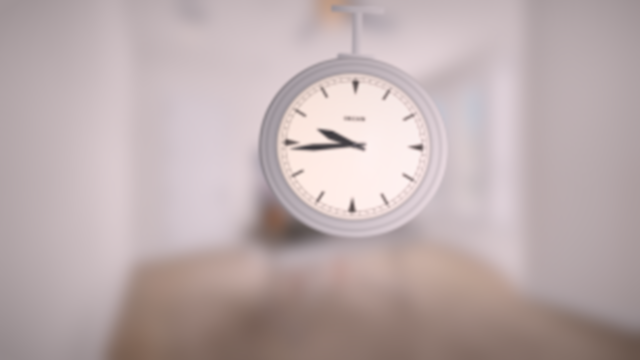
9:44
